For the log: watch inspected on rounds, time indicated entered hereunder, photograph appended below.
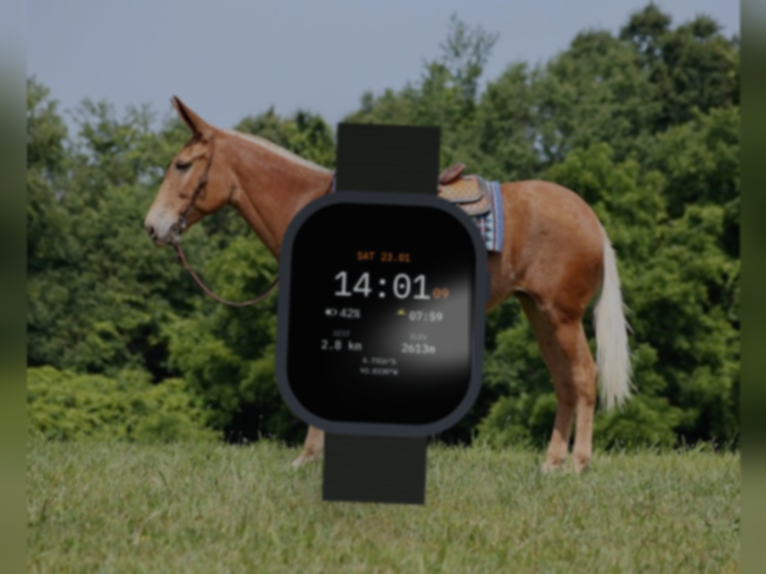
14:01
